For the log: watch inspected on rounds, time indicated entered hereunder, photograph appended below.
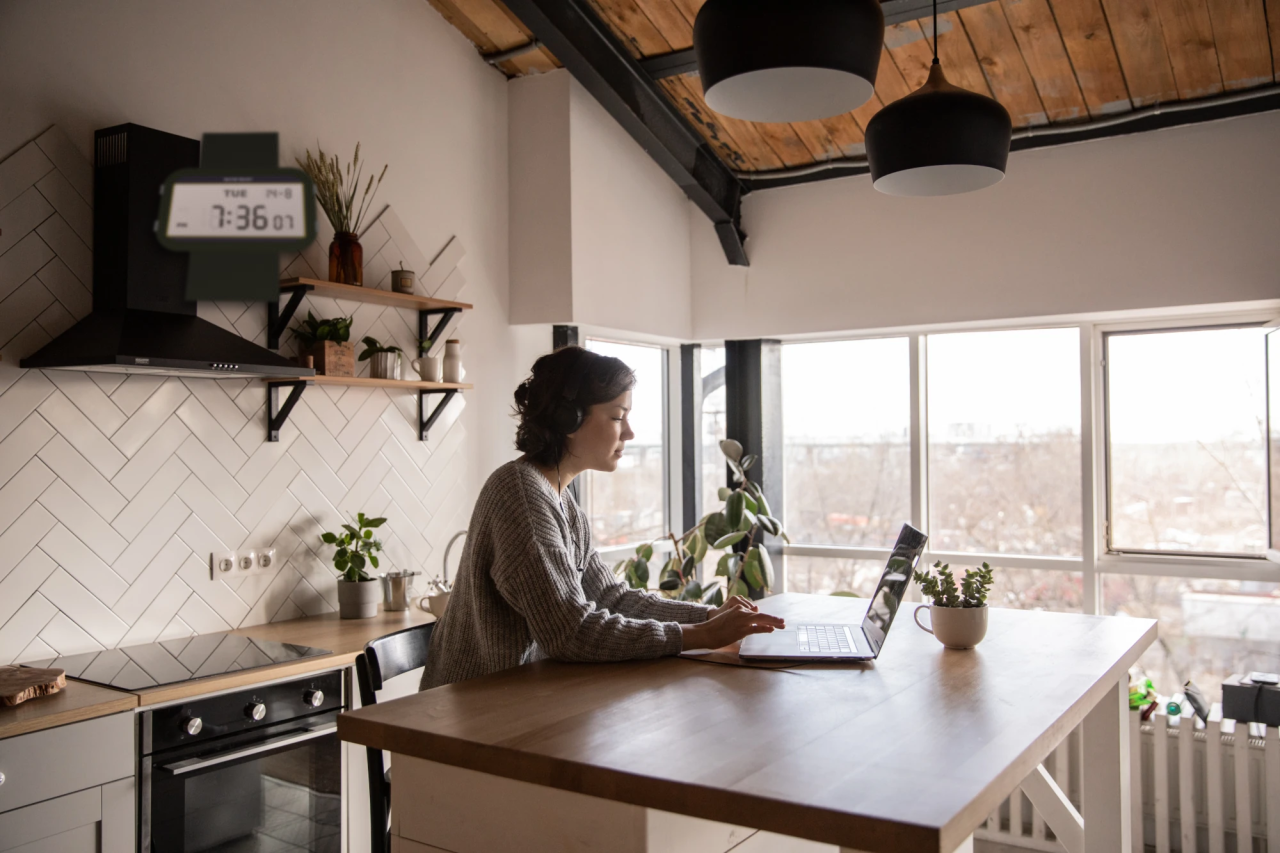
7:36:07
